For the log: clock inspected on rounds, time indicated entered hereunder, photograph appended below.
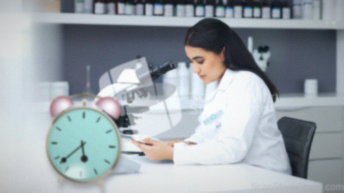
5:38
